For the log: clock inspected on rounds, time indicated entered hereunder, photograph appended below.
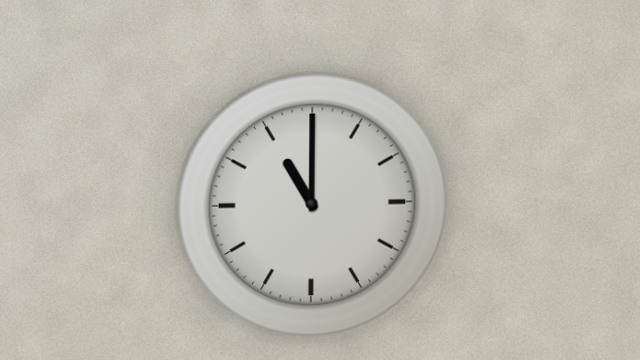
11:00
